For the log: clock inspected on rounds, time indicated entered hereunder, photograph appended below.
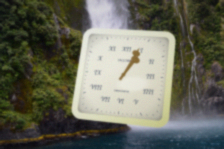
1:04
